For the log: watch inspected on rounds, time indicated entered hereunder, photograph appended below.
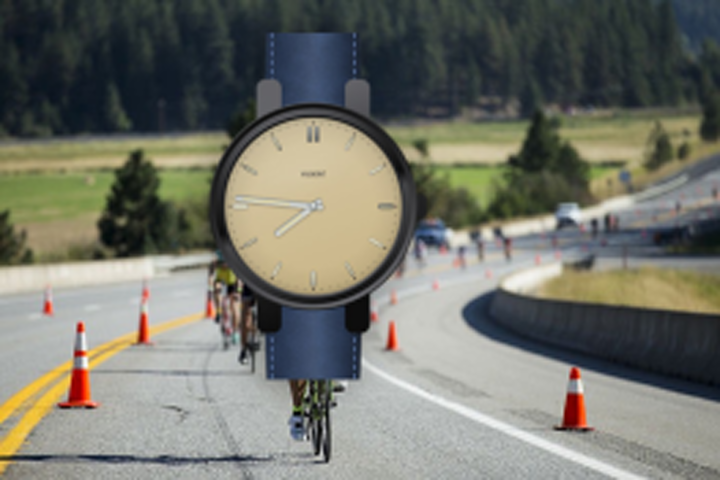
7:46
